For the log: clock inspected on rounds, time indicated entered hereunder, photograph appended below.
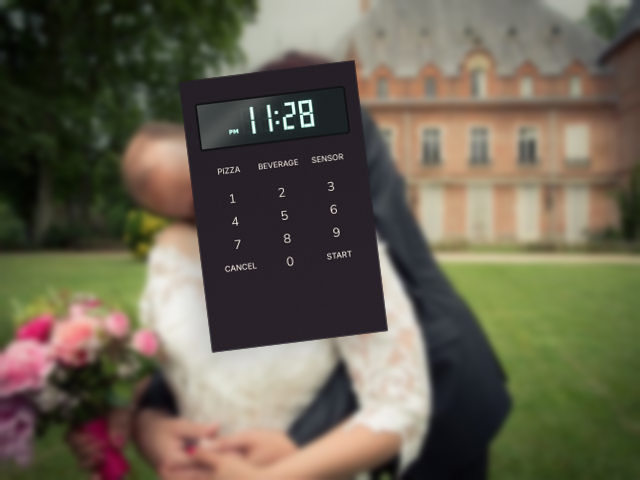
11:28
